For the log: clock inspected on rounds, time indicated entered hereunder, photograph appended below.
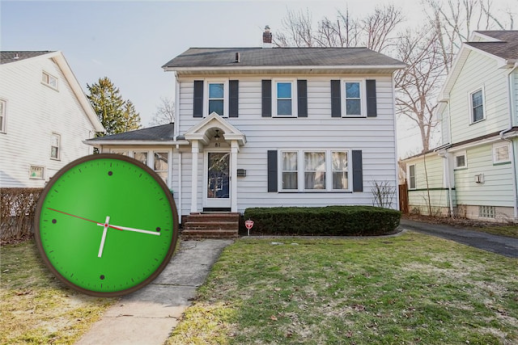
6:15:47
